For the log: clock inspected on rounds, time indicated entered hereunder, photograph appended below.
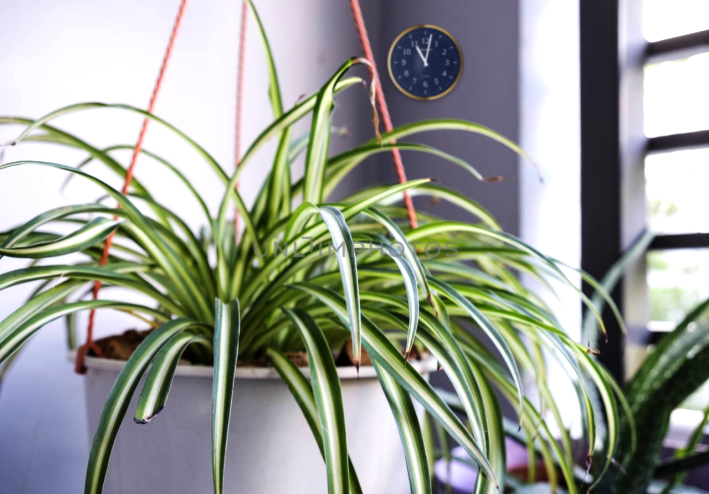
11:02
